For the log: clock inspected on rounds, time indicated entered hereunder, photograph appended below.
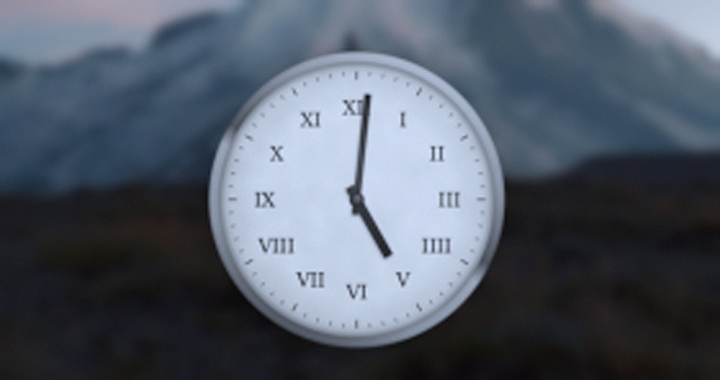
5:01
